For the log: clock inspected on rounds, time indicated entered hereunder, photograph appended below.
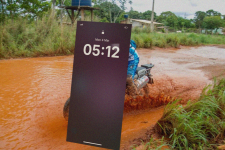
5:12
